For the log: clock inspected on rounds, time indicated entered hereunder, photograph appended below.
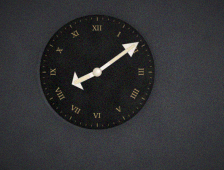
8:09
